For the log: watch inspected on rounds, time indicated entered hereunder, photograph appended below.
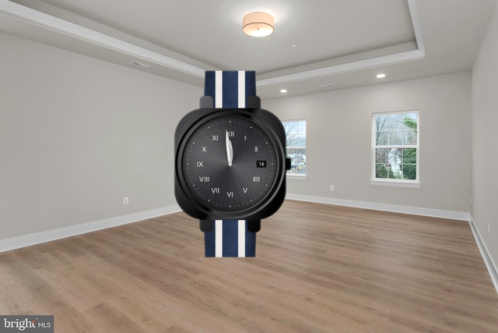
11:59
